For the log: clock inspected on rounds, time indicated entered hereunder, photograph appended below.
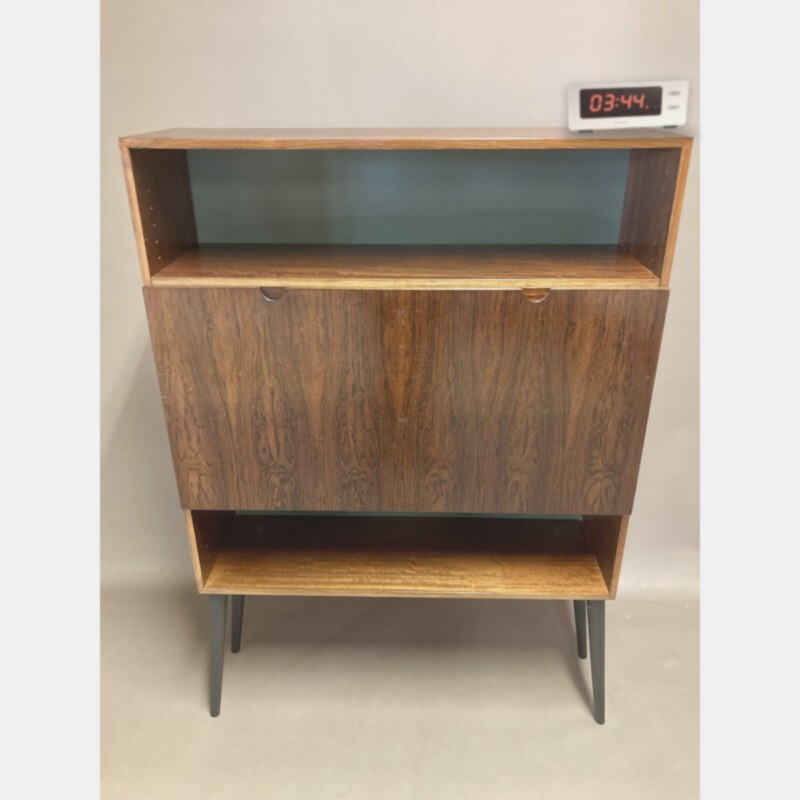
3:44
